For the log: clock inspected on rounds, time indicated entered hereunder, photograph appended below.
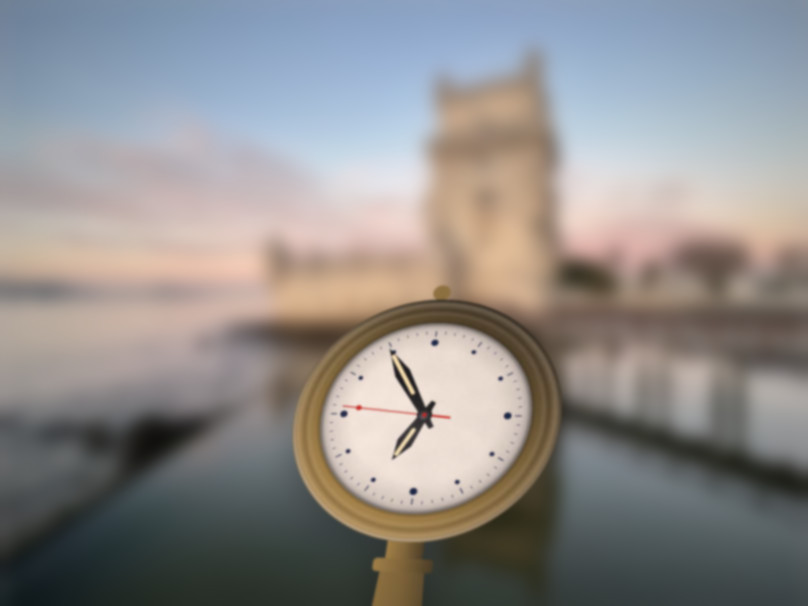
6:54:46
